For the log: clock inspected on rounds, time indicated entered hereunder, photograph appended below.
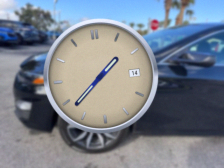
1:38
